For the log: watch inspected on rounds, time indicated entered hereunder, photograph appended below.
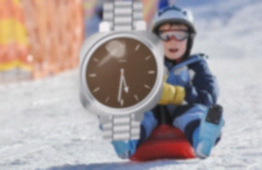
5:31
